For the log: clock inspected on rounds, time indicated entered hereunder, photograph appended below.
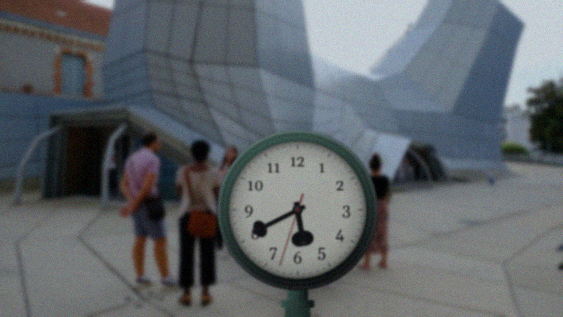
5:40:33
